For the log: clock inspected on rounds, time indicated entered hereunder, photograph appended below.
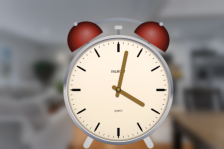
4:02
